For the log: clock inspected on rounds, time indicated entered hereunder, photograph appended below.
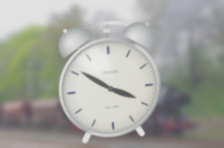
3:51
